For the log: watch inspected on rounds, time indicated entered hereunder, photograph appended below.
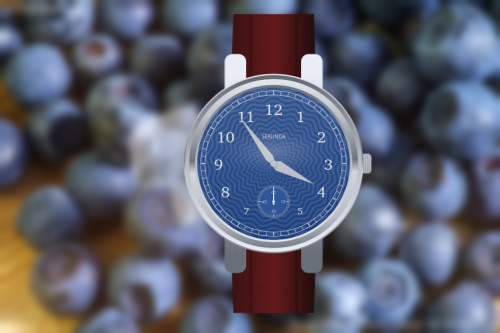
3:54
